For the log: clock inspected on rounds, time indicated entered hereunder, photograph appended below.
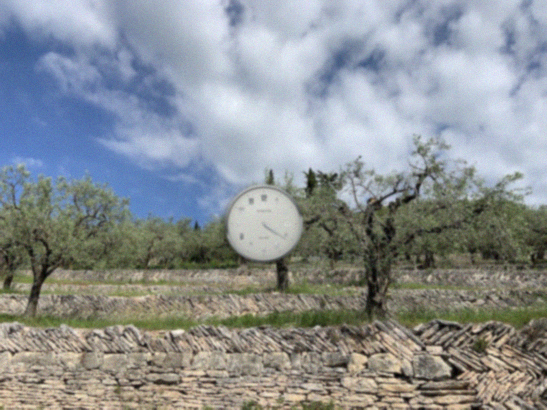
4:21
